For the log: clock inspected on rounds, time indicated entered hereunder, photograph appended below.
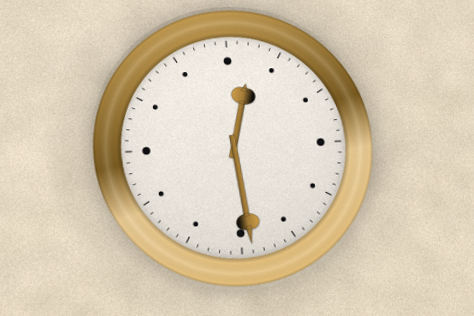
12:29
